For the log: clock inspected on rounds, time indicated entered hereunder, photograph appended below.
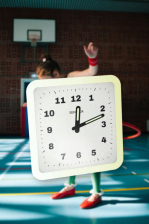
12:12
